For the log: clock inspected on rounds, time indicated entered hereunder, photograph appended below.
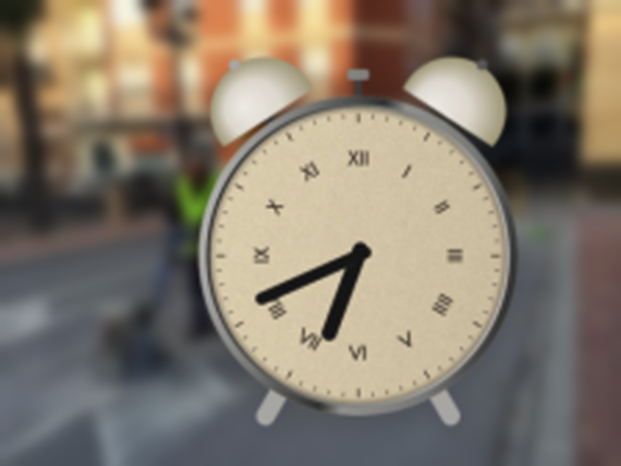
6:41
